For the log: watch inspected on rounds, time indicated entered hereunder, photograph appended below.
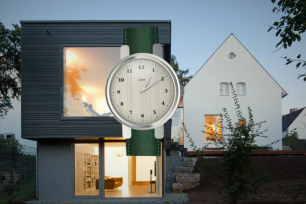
1:10
